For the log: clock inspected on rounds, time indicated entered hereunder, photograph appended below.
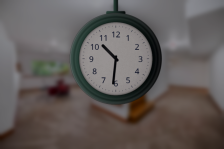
10:31
